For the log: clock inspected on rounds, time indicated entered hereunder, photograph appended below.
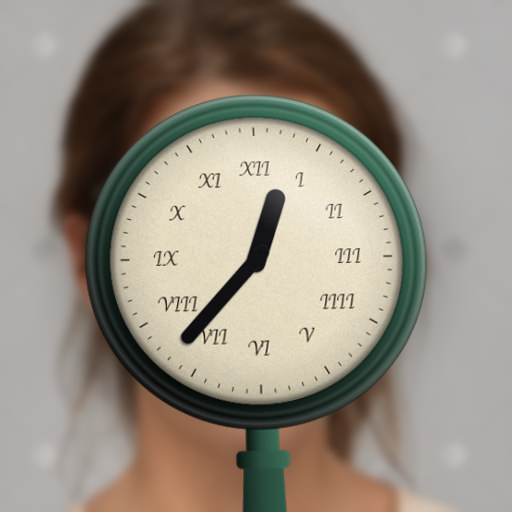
12:37
